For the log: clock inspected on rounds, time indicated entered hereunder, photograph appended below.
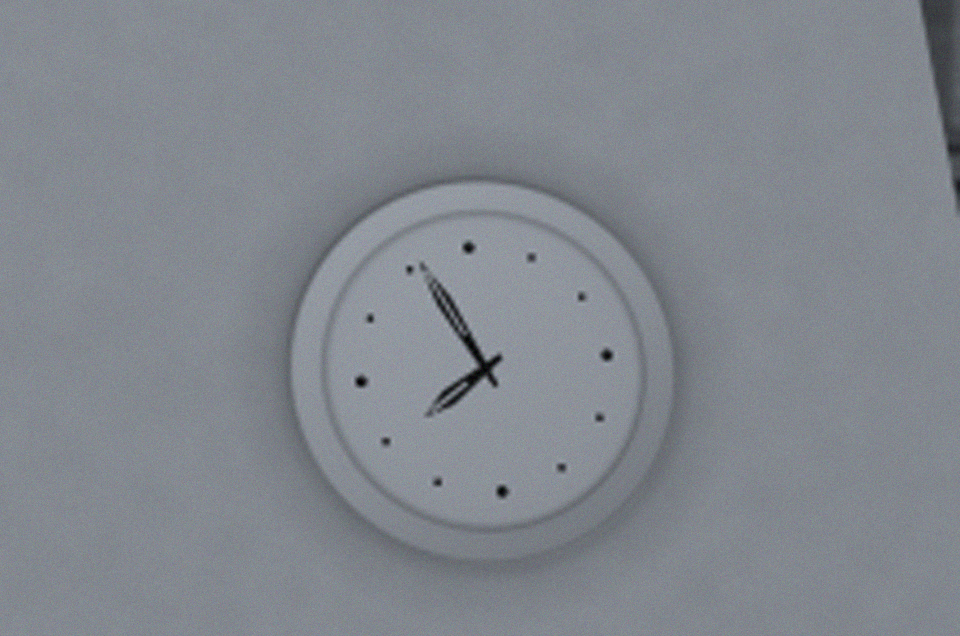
7:56
